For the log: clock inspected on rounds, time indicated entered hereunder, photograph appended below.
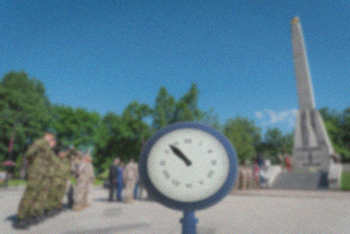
10:53
